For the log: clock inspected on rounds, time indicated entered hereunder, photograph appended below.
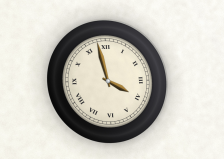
3:58
